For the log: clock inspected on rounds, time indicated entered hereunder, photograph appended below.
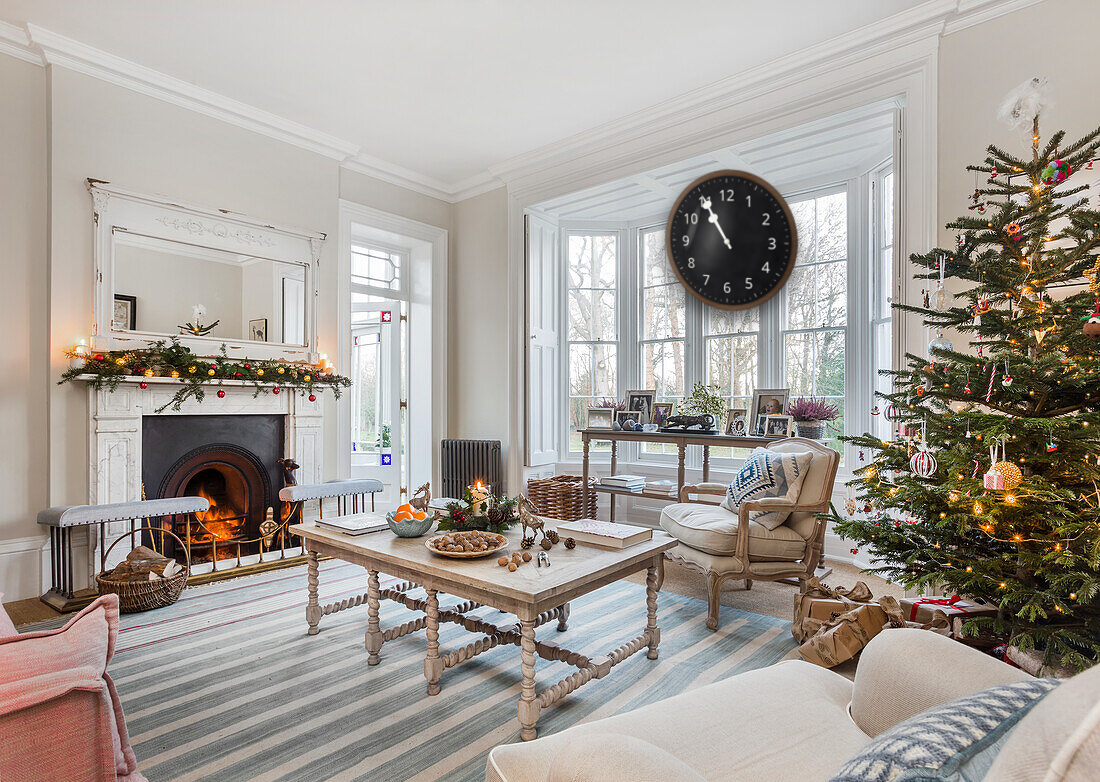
10:55
